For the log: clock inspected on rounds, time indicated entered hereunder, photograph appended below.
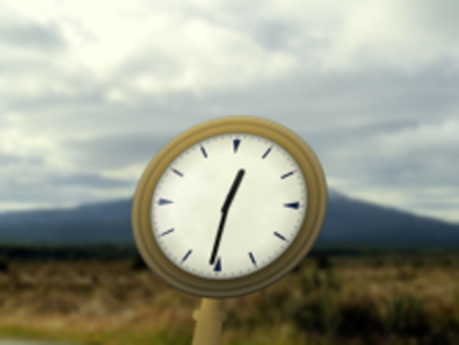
12:31
